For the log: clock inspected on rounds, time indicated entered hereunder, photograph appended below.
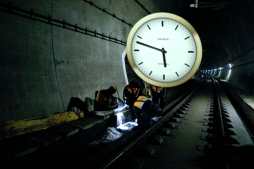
5:48
